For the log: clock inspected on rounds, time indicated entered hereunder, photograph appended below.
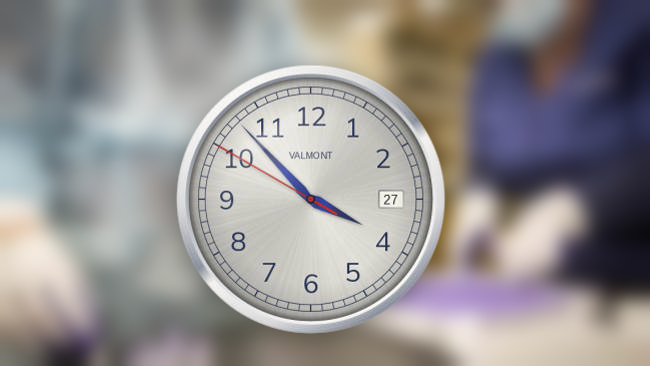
3:52:50
